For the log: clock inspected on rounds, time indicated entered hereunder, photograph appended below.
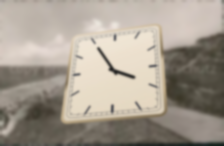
3:55
